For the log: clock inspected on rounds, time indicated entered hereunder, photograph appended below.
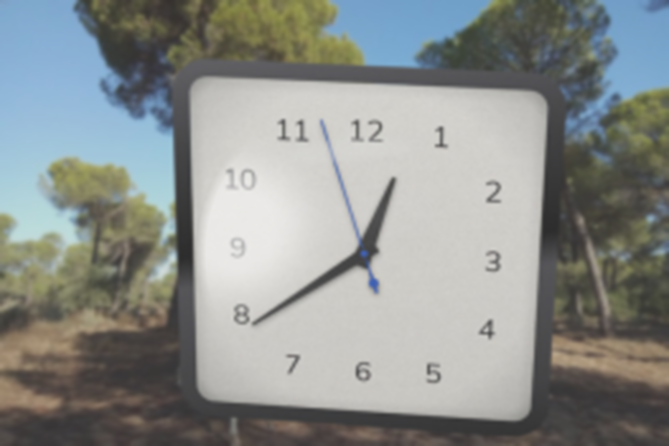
12:38:57
